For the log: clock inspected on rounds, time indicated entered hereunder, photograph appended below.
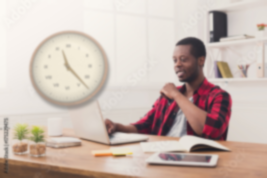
11:23
